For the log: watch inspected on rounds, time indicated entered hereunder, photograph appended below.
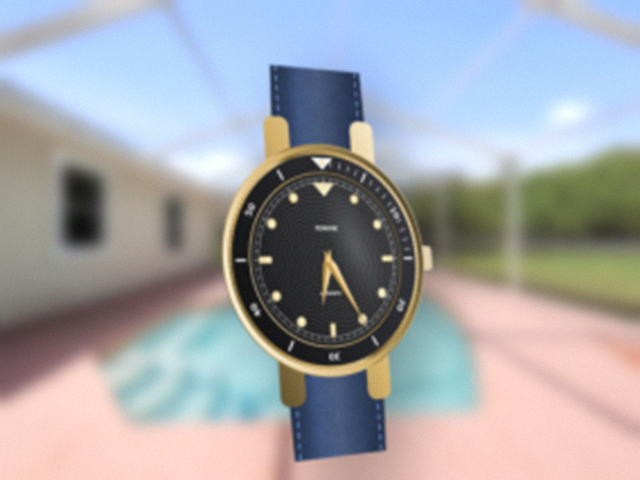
6:25
